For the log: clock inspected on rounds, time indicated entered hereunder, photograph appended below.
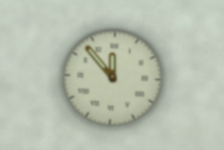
11:53
